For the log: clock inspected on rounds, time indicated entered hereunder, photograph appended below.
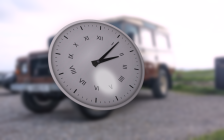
2:06
